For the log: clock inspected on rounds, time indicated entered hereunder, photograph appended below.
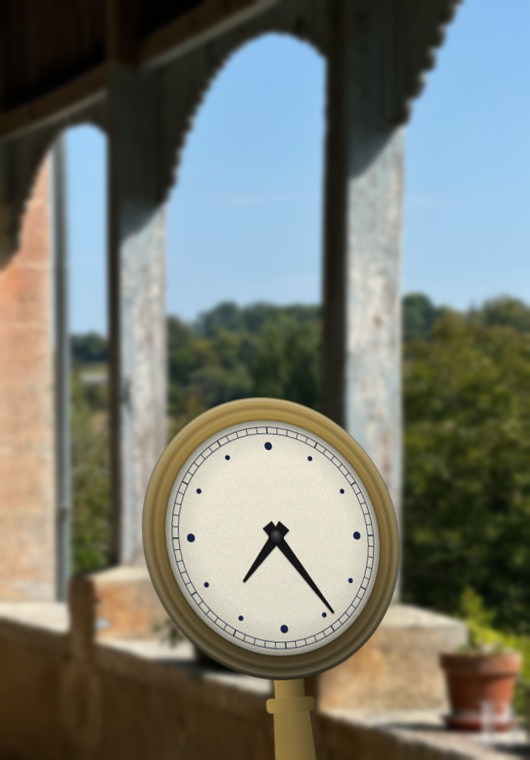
7:24
